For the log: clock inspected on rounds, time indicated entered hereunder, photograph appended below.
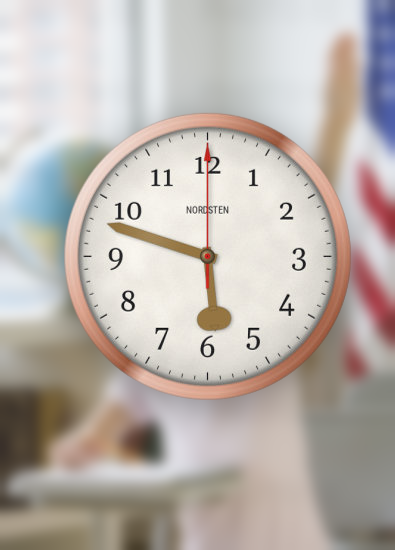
5:48:00
